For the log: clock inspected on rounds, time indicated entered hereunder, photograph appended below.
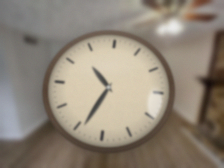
10:34
